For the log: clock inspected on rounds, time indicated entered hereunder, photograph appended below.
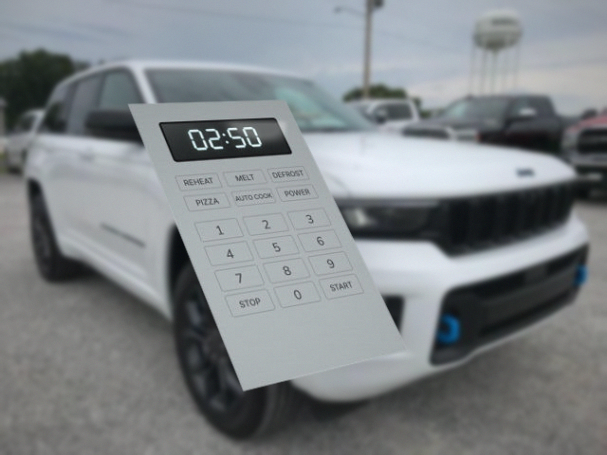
2:50
